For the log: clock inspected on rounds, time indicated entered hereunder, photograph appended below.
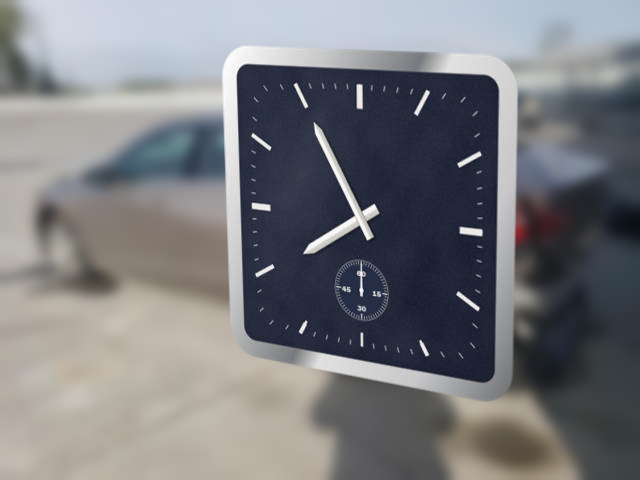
7:55
